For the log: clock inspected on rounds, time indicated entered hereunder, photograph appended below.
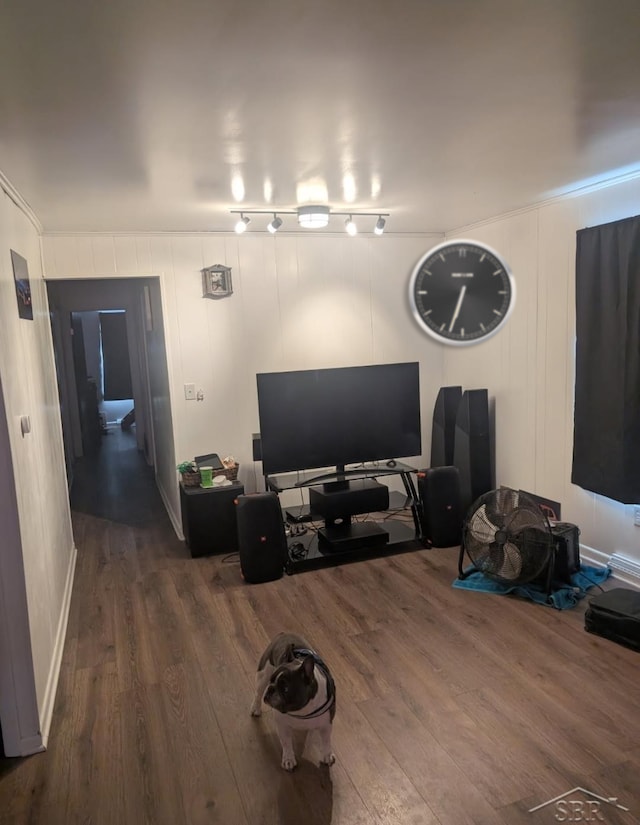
6:33
